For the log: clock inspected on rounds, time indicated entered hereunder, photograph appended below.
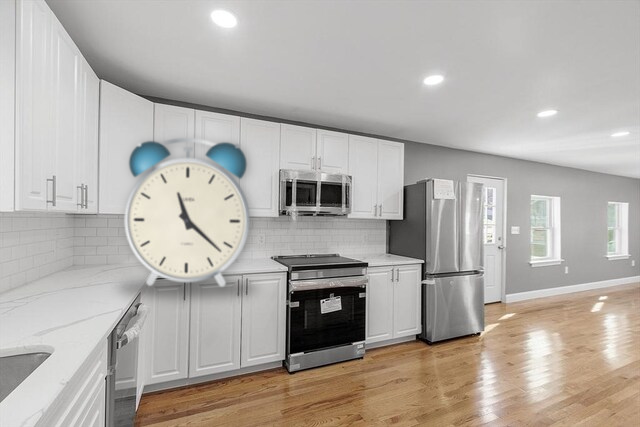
11:22
